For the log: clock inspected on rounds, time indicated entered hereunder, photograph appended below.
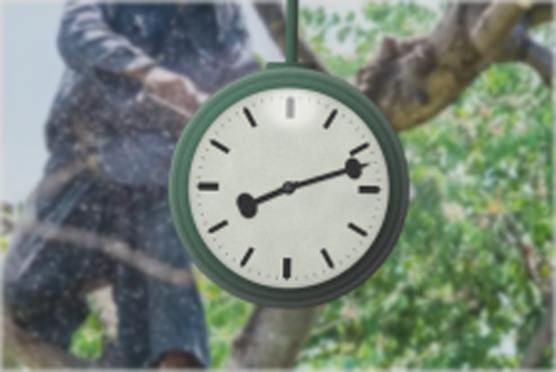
8:12
